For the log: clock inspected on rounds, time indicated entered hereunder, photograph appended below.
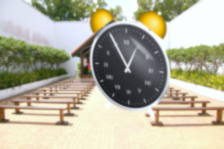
12:55
